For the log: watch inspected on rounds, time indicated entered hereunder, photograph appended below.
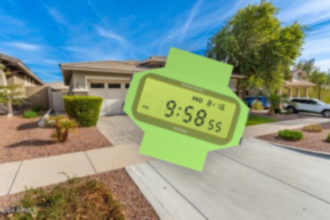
9:58:55
